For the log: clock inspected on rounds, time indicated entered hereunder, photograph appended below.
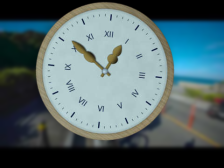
12:51
